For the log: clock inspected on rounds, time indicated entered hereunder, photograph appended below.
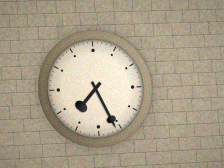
7:26
